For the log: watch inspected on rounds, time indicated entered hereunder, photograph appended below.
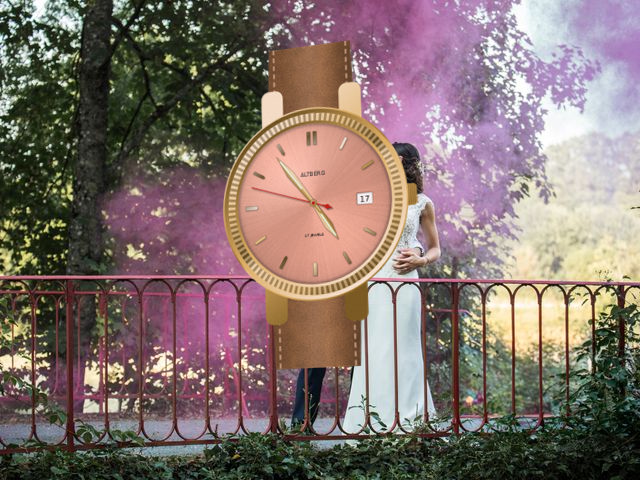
4:53:48
